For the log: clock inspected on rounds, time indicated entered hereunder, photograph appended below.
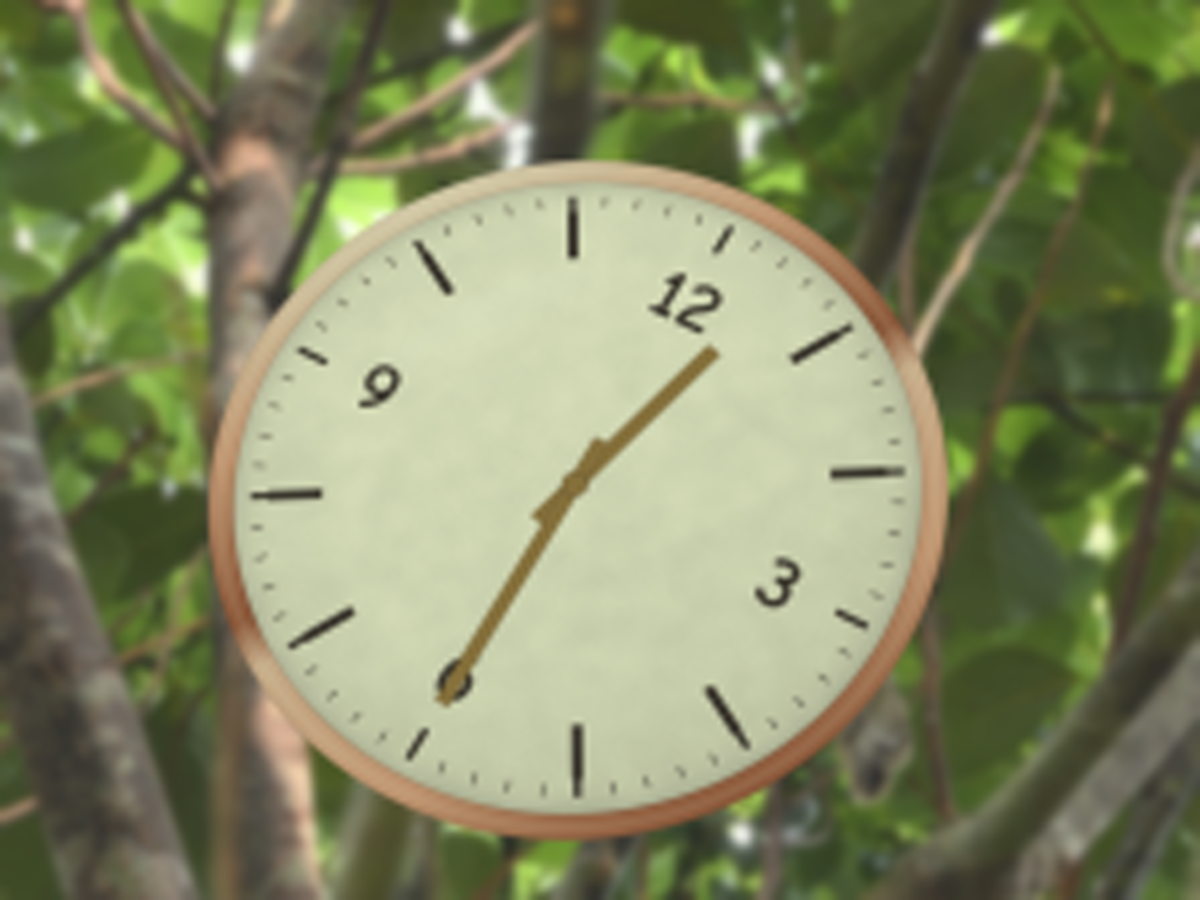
12:30
